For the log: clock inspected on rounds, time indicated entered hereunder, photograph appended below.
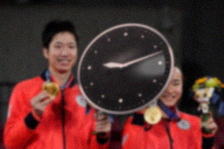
9:12
